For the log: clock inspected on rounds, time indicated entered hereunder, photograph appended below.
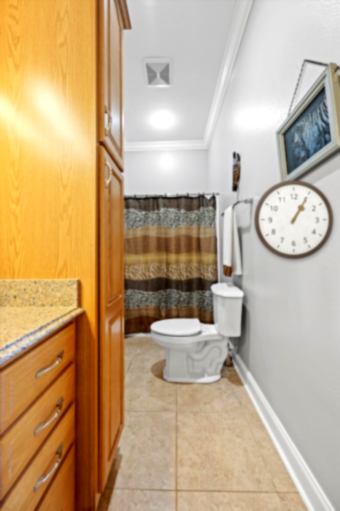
1:05
